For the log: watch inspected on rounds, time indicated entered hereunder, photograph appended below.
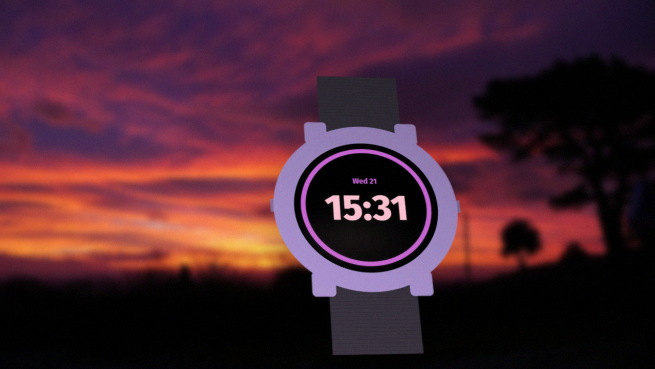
15:31
